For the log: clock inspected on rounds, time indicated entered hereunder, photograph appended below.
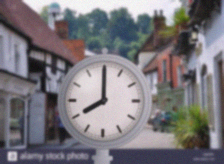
8:00
